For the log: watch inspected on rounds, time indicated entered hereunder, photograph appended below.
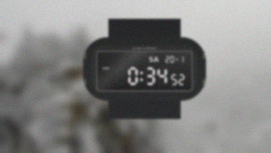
0:34:52
